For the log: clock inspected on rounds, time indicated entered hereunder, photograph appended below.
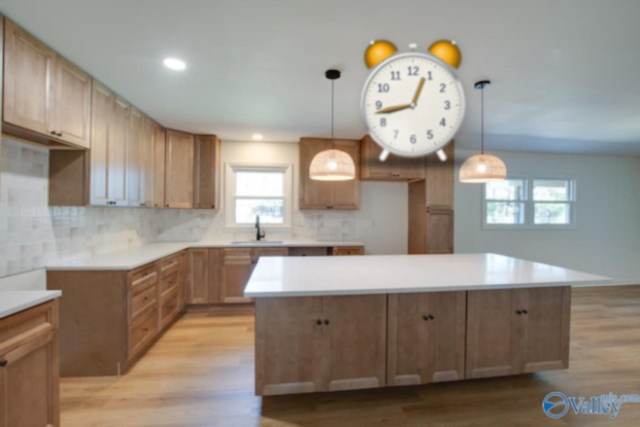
12:43
